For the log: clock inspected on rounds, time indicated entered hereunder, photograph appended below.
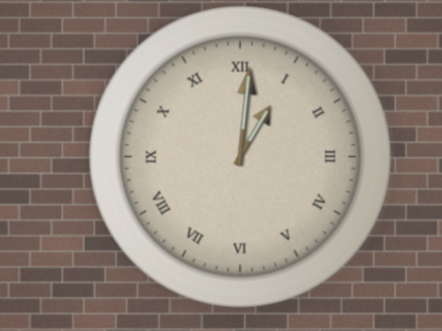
1:01
